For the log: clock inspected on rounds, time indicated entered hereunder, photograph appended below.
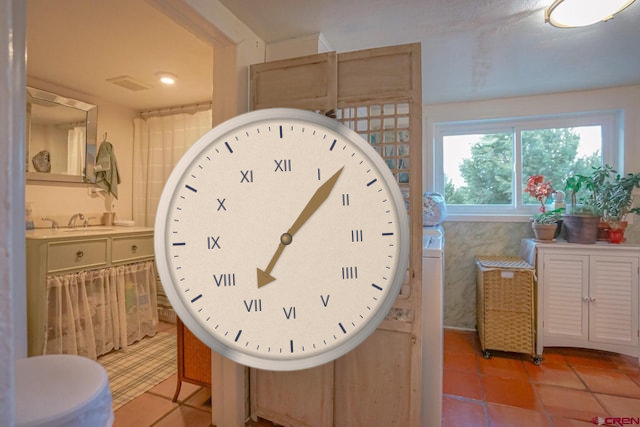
7:07
